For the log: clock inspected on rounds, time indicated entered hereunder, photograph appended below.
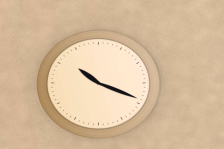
10:19
